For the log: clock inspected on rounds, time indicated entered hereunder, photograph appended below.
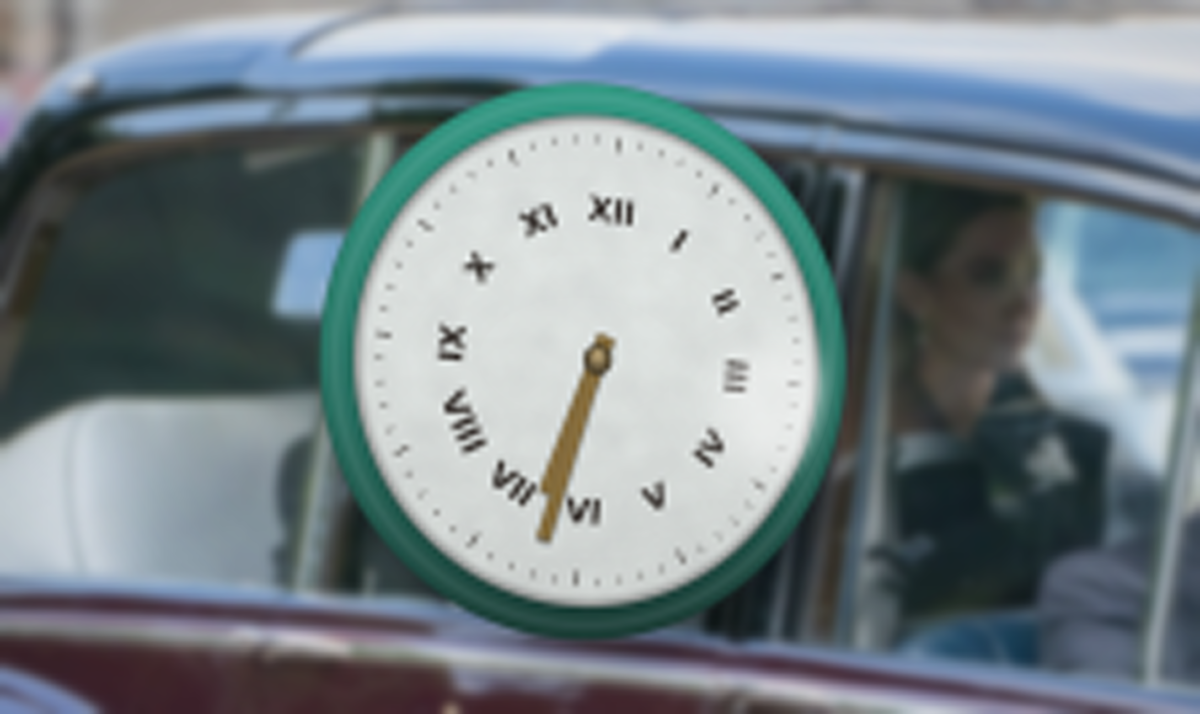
6:32
